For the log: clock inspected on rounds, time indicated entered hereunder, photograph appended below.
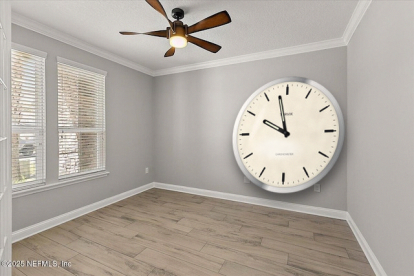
9:58
